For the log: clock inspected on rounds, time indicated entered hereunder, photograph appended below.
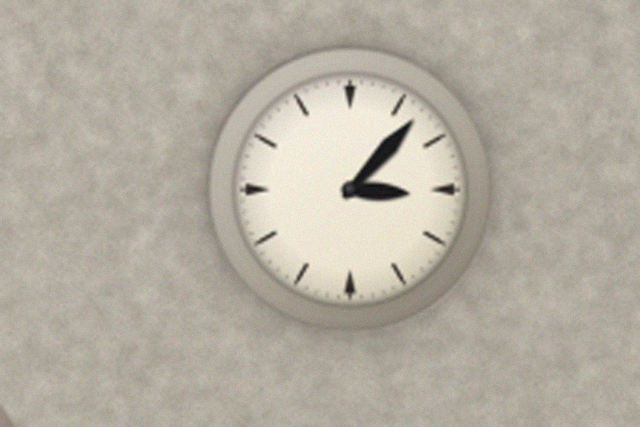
3:07
